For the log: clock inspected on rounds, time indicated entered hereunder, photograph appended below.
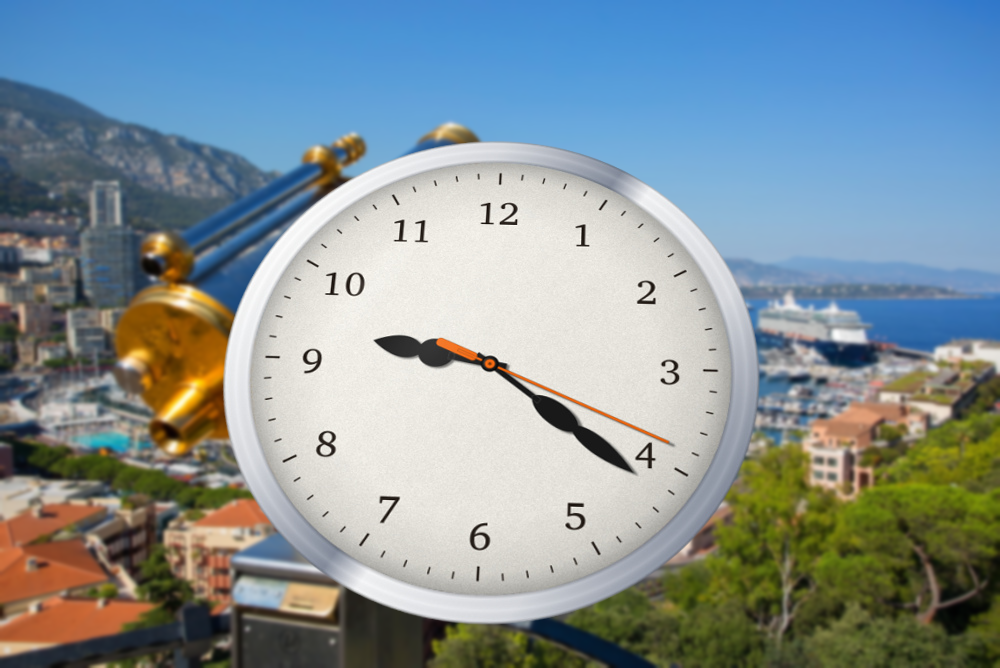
9:21:19
